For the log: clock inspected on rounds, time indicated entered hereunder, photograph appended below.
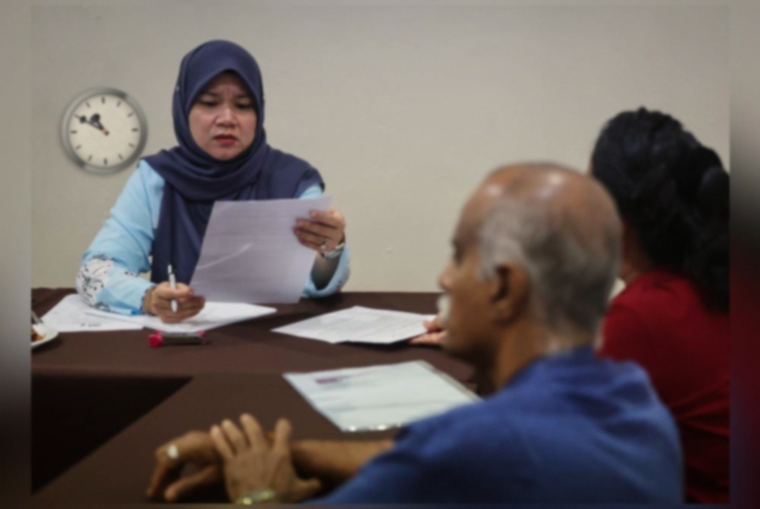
10:50
